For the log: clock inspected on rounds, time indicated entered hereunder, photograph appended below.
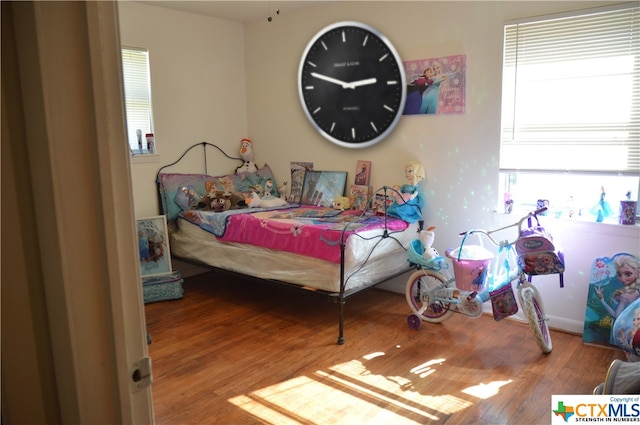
2:48
